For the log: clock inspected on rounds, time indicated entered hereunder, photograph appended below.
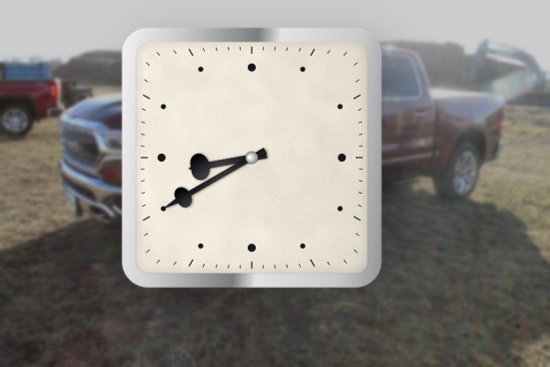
8:40
